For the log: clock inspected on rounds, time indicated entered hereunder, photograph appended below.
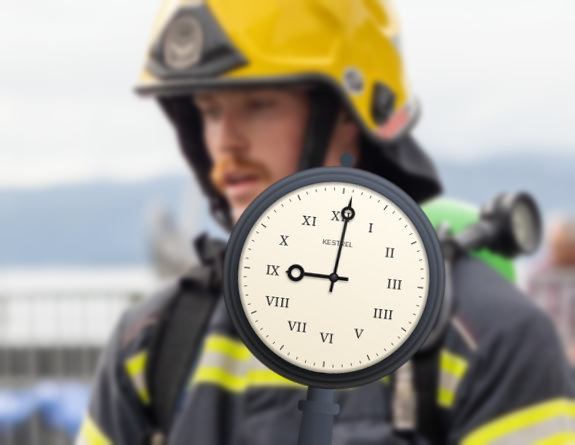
9:01
